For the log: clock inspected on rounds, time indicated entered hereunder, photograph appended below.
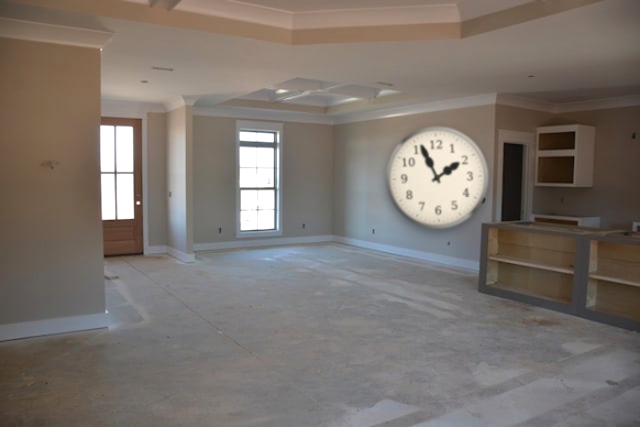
1:56
